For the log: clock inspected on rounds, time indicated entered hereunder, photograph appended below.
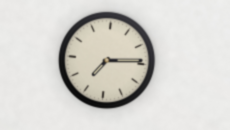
7:14
